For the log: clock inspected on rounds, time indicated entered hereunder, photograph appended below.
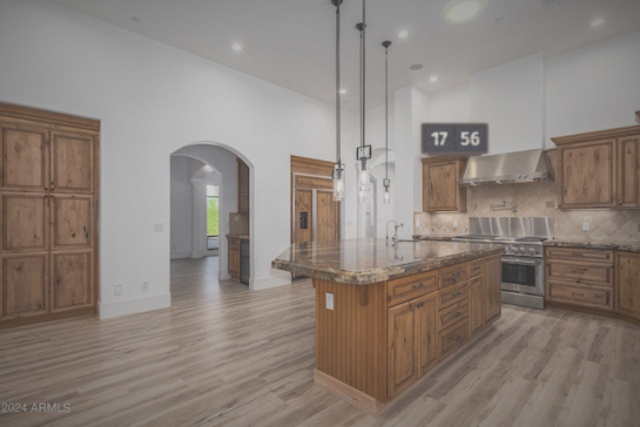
17:56
